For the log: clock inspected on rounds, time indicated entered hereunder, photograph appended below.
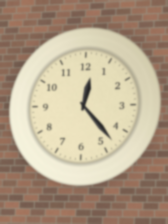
12:23
